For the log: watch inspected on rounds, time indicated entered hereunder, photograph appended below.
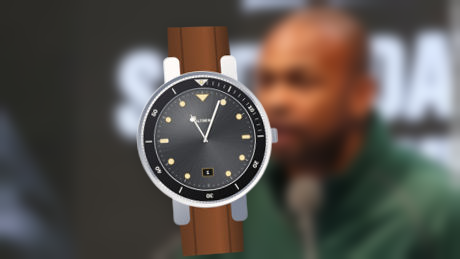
11:04
